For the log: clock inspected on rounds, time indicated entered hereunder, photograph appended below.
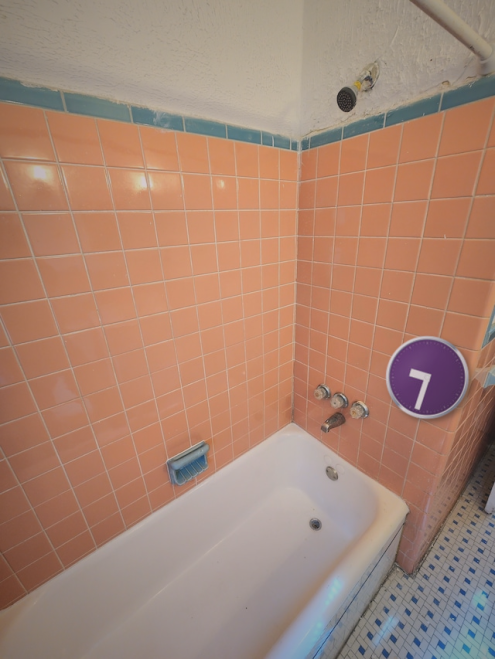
9:33
